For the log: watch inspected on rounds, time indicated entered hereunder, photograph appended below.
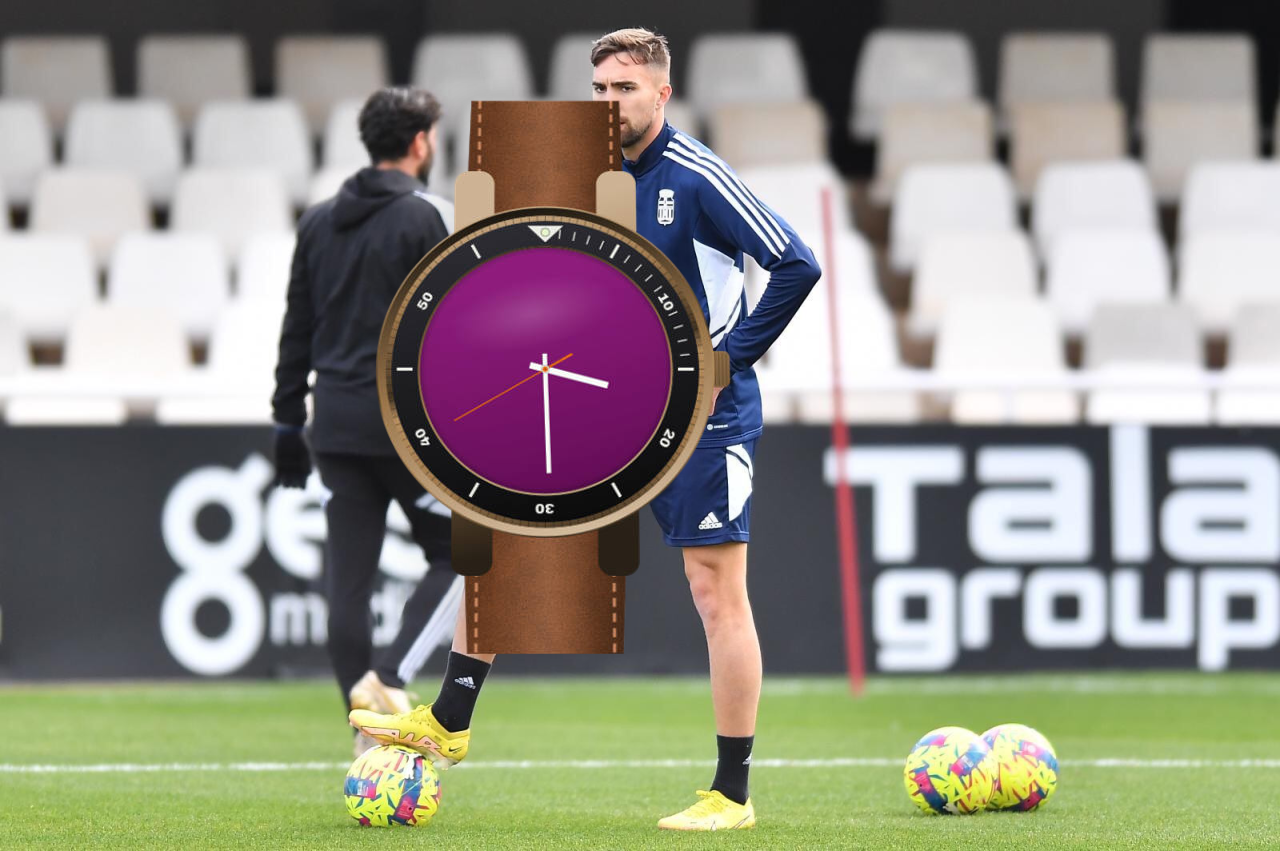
3:29:40
